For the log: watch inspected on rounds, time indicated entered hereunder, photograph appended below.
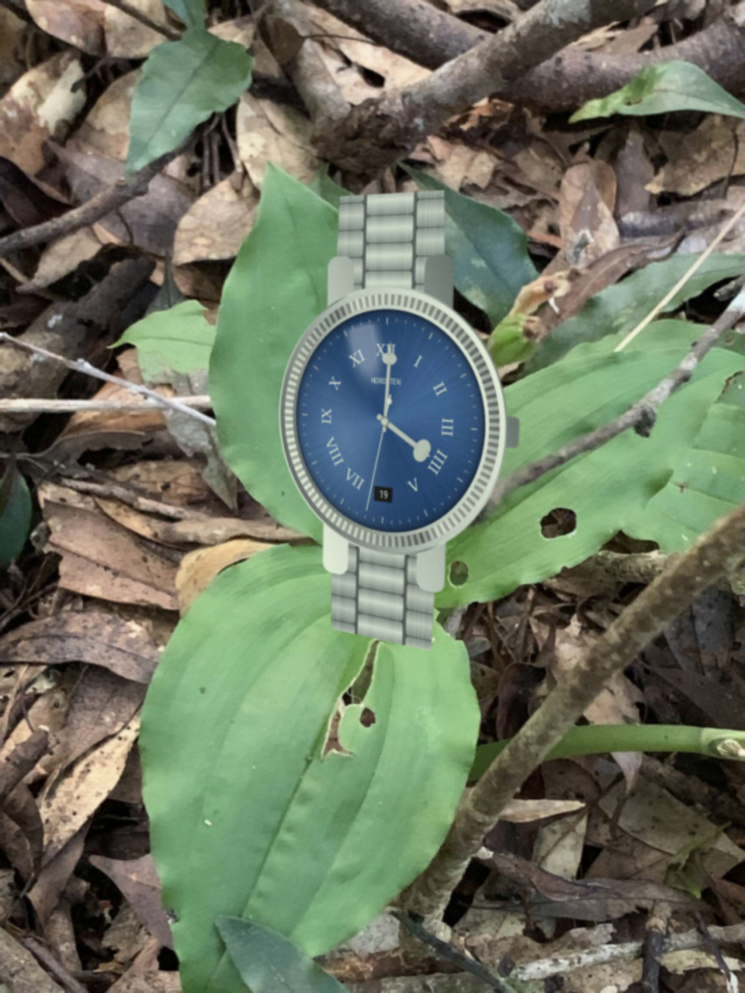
4:00:32
